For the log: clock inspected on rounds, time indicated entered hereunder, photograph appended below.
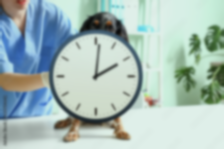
2:01
